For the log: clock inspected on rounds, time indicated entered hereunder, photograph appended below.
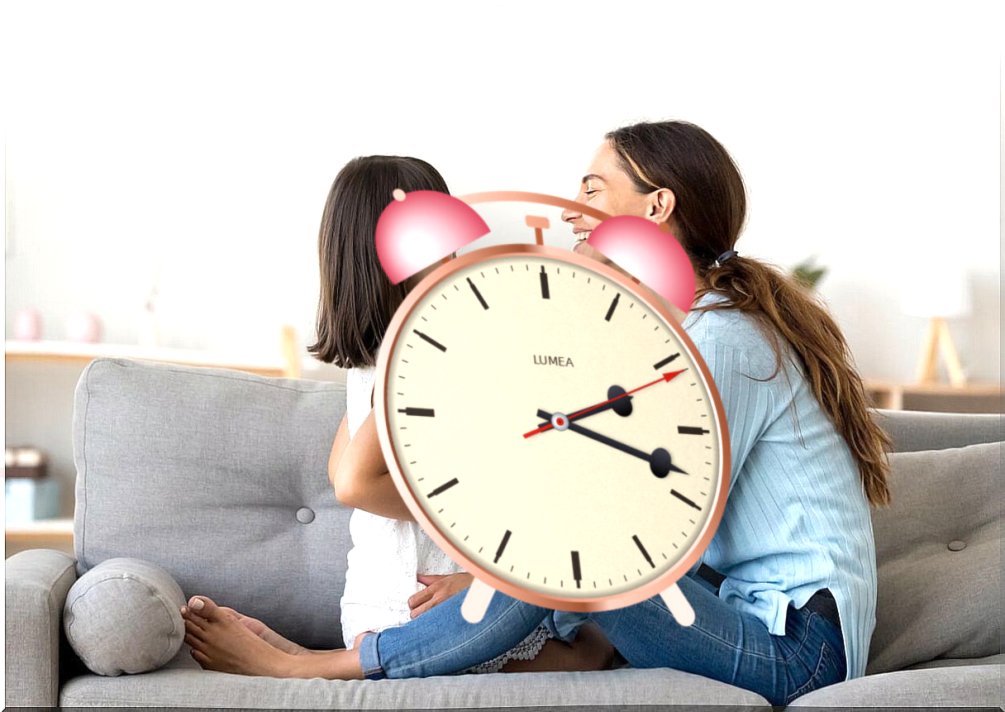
2:18:11
